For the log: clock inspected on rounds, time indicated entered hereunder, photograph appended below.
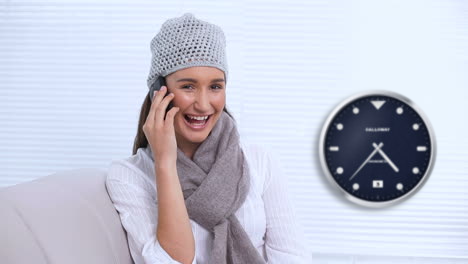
4:37
